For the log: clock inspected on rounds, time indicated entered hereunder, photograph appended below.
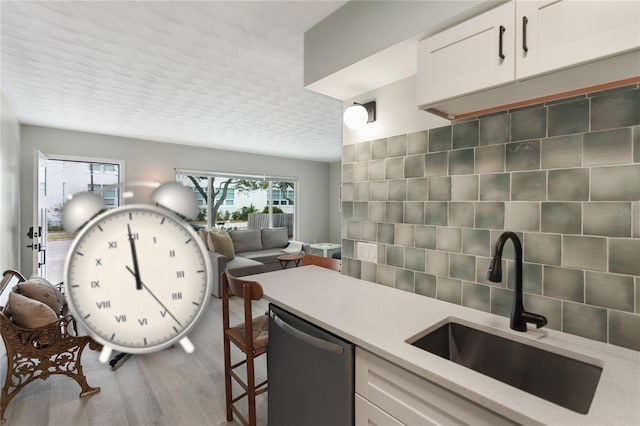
11:59:24
